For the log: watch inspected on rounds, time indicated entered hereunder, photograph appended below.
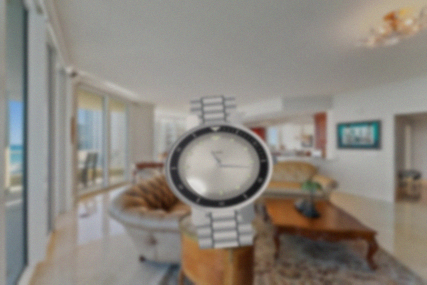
11:17
